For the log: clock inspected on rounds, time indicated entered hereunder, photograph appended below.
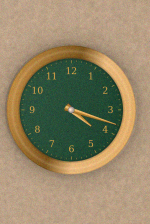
4:18
